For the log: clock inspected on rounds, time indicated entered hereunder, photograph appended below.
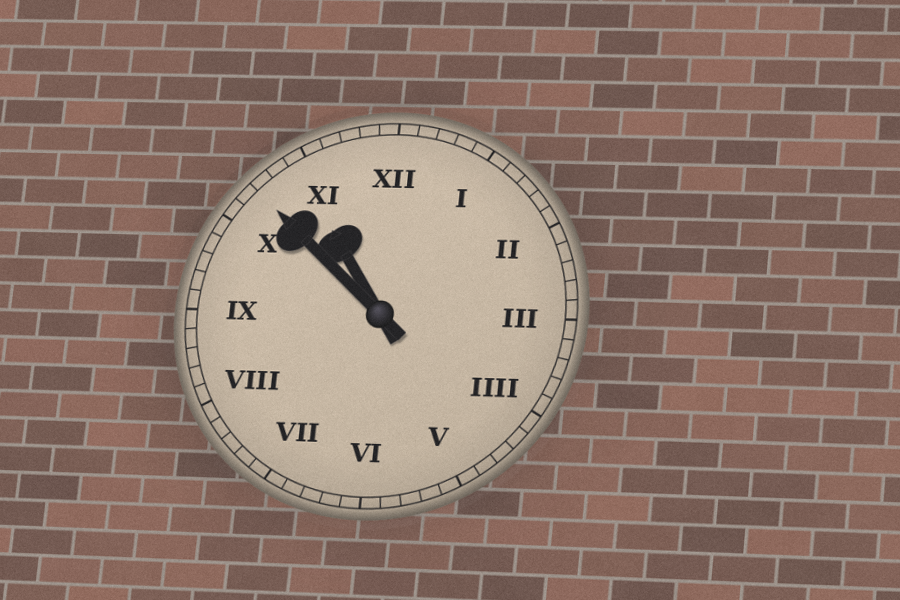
10:52
